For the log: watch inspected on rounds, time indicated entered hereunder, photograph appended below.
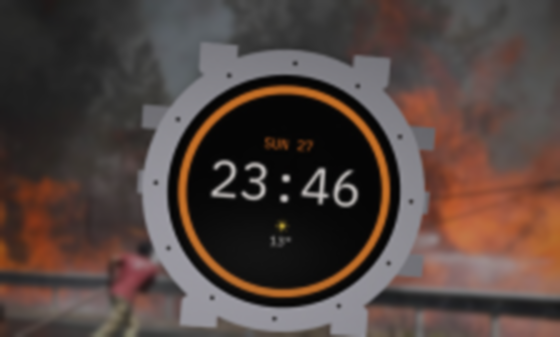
23:46
